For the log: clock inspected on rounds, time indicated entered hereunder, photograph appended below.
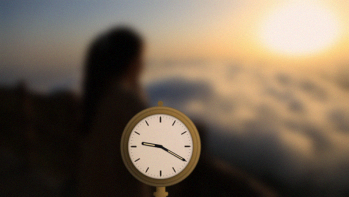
9:20
